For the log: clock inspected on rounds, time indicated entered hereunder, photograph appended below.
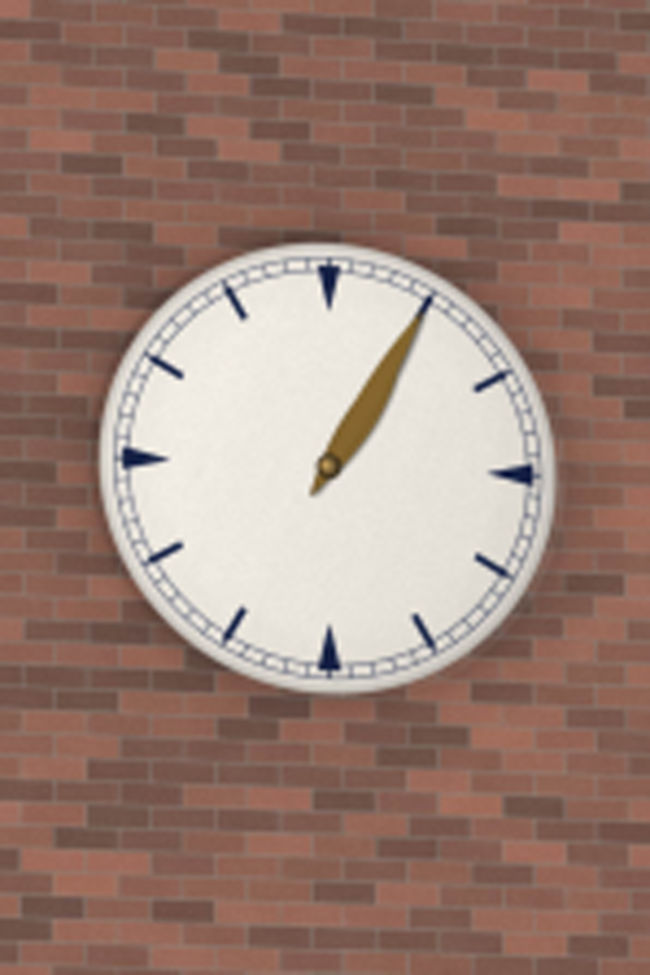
1:05
